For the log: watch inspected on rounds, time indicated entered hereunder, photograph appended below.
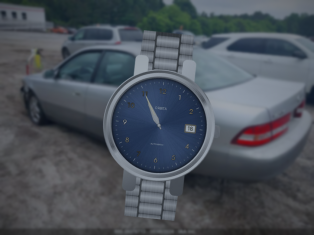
10:55
